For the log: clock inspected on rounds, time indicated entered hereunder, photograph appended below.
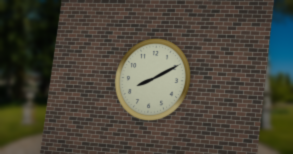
8:10
